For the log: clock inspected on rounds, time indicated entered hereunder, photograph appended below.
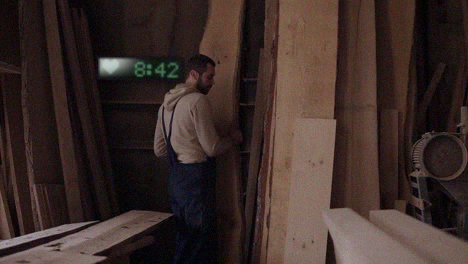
8:42
